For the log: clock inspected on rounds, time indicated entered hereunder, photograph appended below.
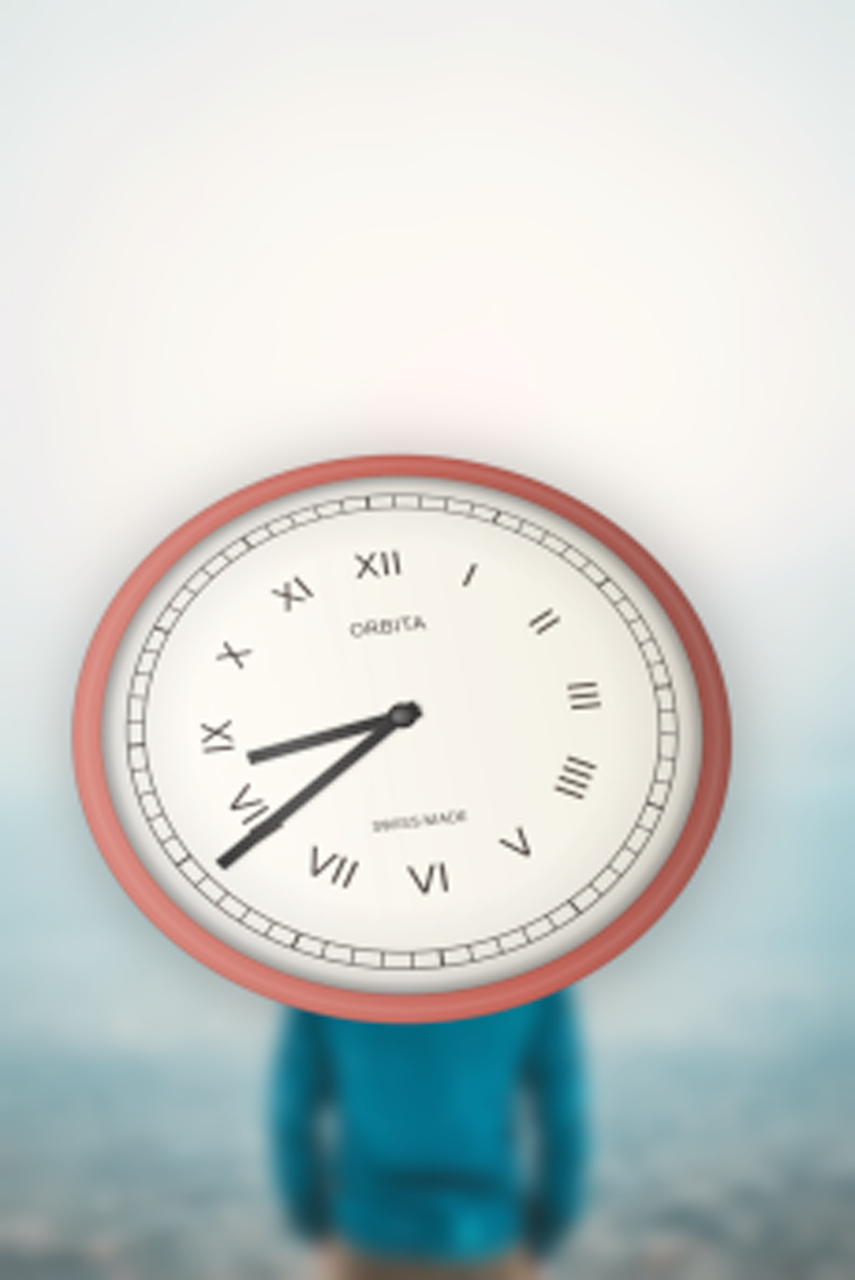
8:39
